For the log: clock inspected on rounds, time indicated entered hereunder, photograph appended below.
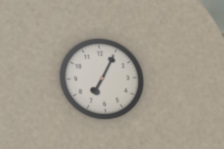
7:05
